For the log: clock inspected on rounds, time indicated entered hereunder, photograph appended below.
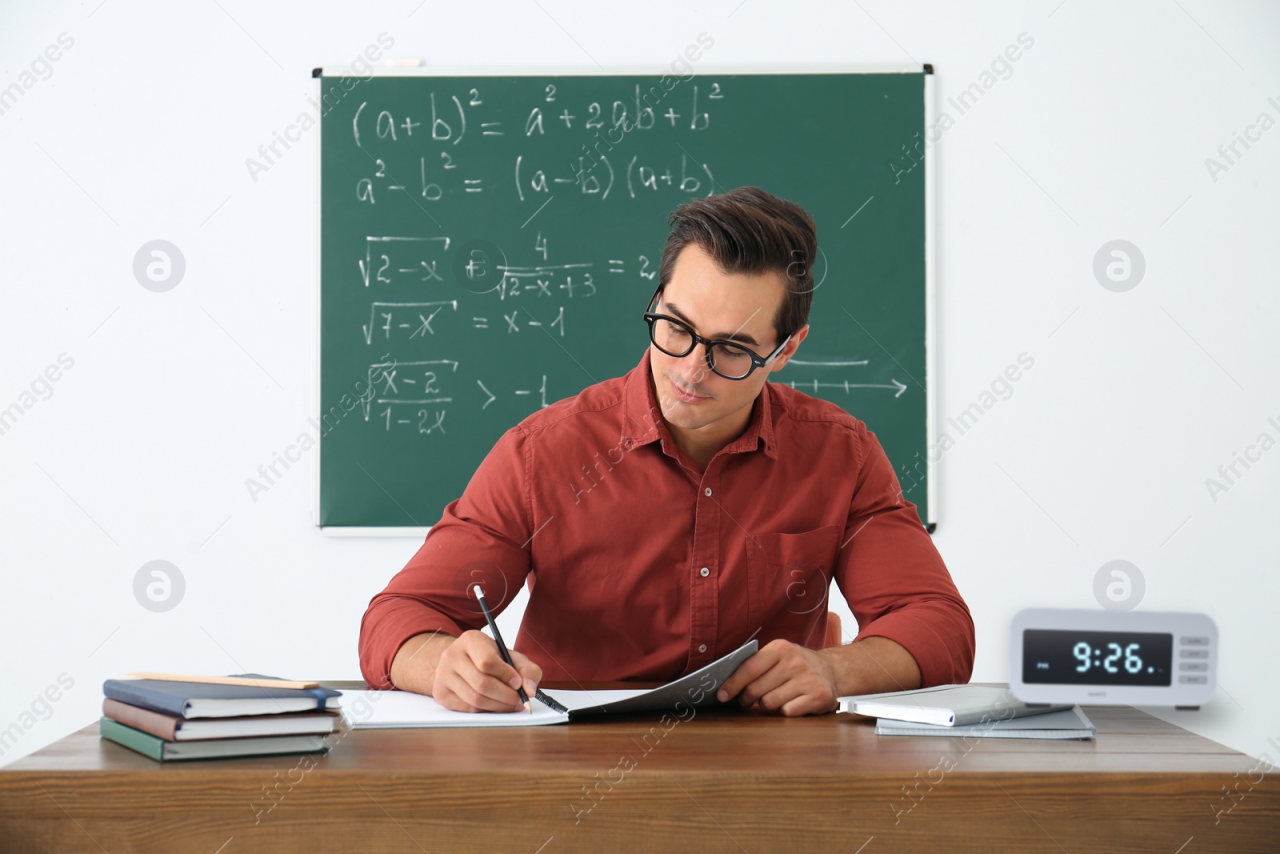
9:26
